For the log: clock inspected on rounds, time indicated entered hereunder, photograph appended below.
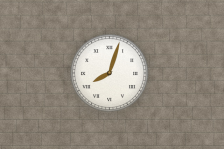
8:03
